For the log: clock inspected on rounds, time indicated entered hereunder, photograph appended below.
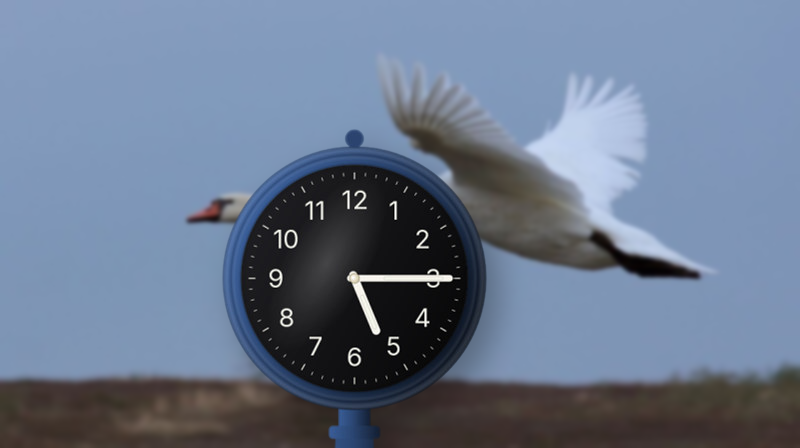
5:15
